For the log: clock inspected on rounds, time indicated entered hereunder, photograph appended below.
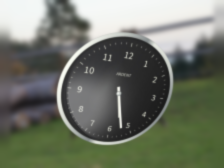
5:27
